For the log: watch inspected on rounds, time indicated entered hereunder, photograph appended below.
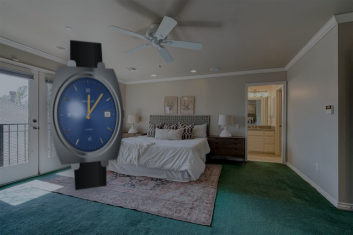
12:07
